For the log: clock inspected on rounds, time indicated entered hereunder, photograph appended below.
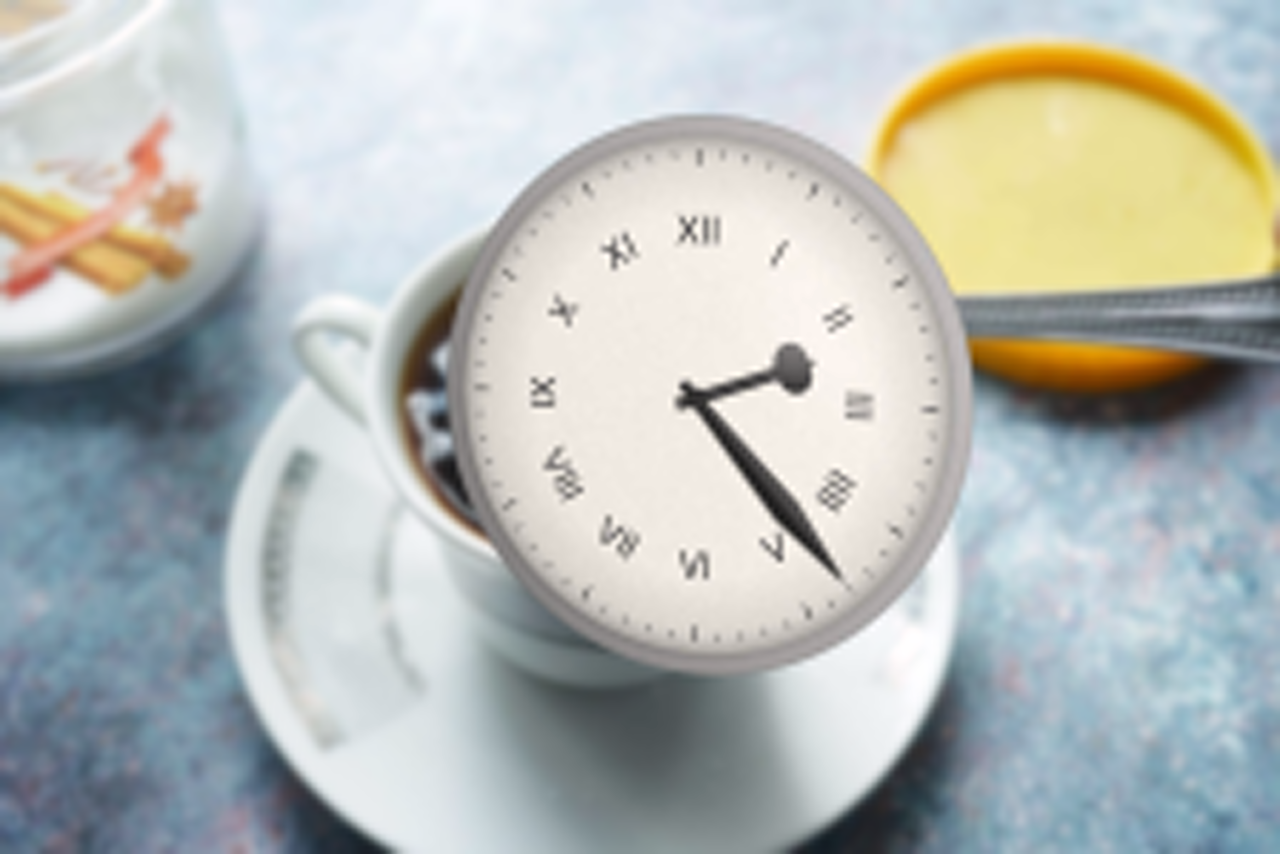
2:23
